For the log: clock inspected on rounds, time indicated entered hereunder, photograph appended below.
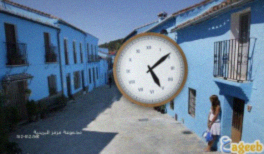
5:09
